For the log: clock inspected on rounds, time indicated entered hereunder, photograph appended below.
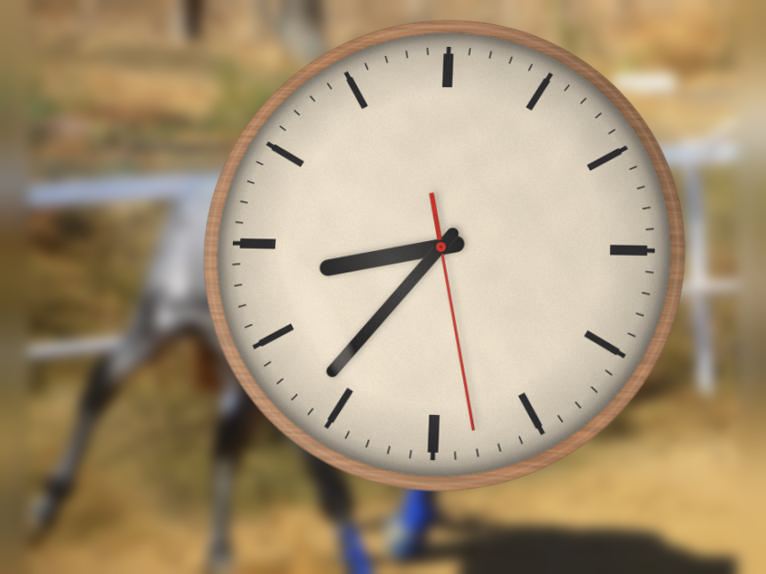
8:36:28
